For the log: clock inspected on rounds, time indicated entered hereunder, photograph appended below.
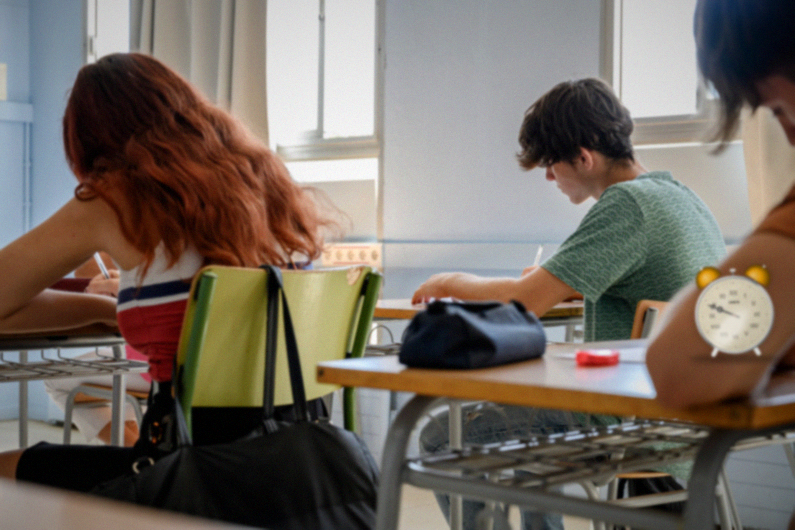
9:49
